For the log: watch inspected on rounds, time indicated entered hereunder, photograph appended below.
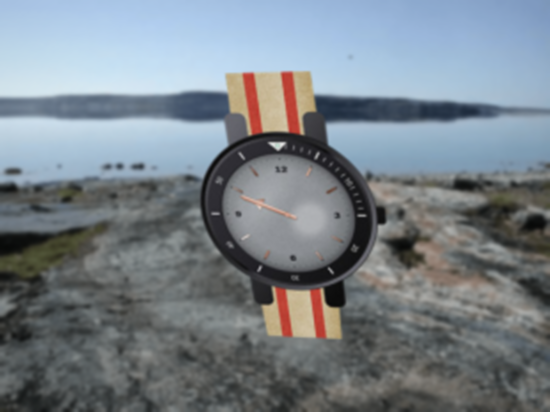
9:49
